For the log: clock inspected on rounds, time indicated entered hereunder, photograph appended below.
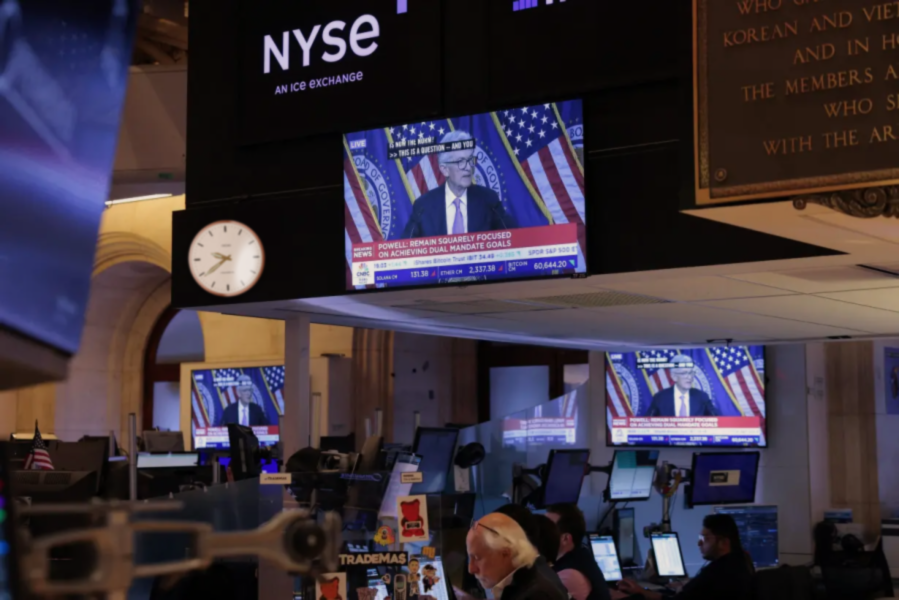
9:39
